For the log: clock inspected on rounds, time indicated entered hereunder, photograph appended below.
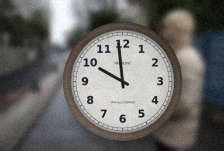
9:59
